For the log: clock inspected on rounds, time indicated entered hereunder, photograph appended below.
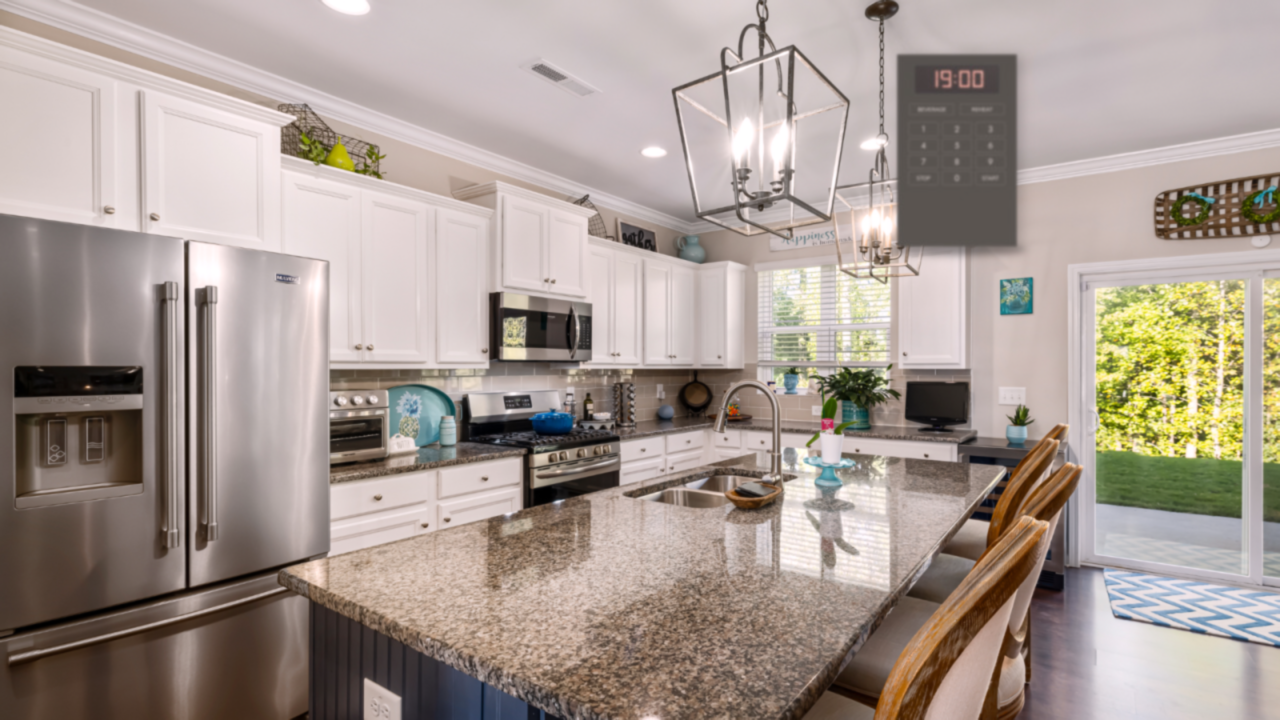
19:00
